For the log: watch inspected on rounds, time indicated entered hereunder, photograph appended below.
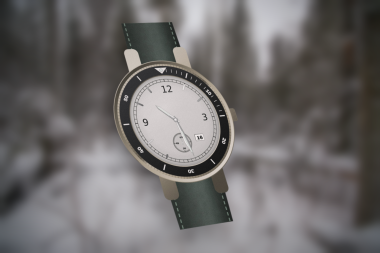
10:28
